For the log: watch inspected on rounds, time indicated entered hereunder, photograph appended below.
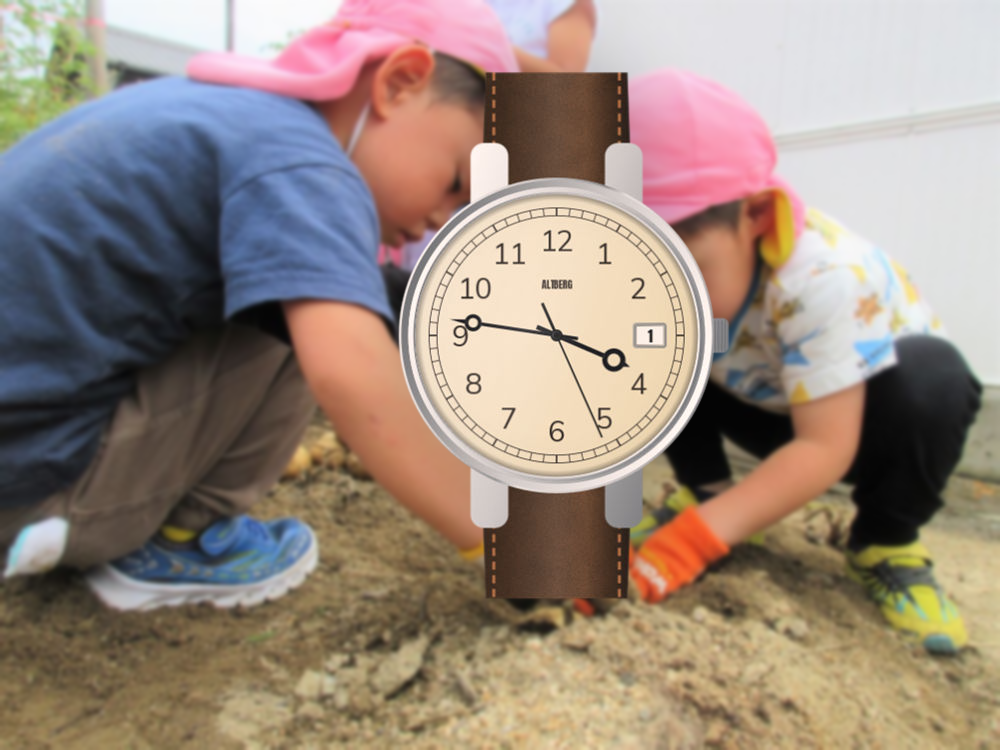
3:46:26
